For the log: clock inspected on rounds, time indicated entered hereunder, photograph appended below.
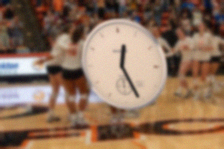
12:26
